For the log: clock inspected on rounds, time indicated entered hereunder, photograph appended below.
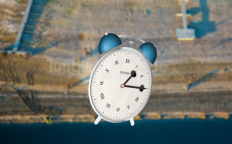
1:15
